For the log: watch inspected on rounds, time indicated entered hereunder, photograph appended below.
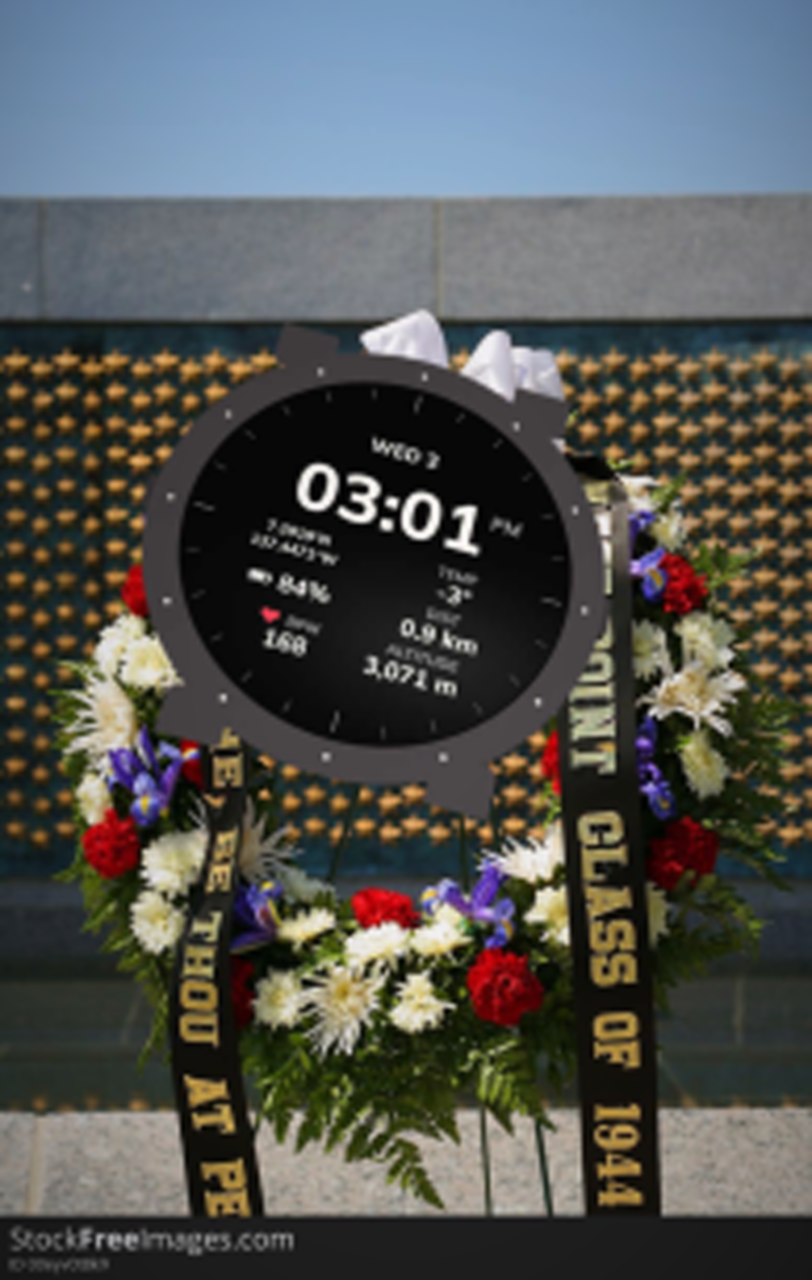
3:01
